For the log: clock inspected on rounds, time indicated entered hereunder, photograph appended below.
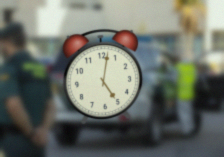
5:02
